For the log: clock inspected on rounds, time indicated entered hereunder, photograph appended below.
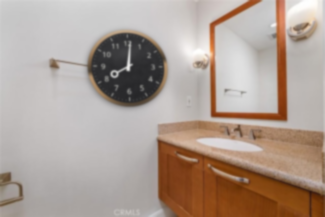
8:01
